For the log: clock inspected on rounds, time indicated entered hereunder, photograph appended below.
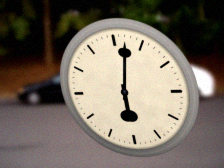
6:02
